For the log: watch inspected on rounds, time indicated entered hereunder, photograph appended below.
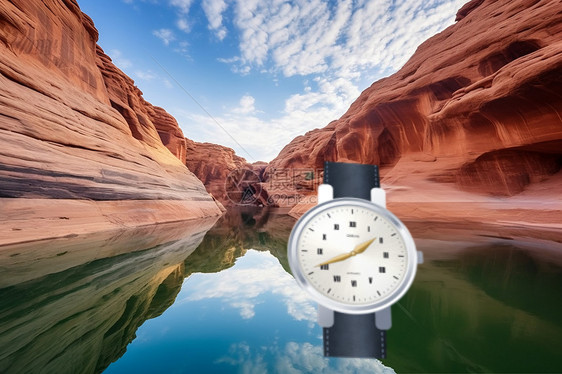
1:41
